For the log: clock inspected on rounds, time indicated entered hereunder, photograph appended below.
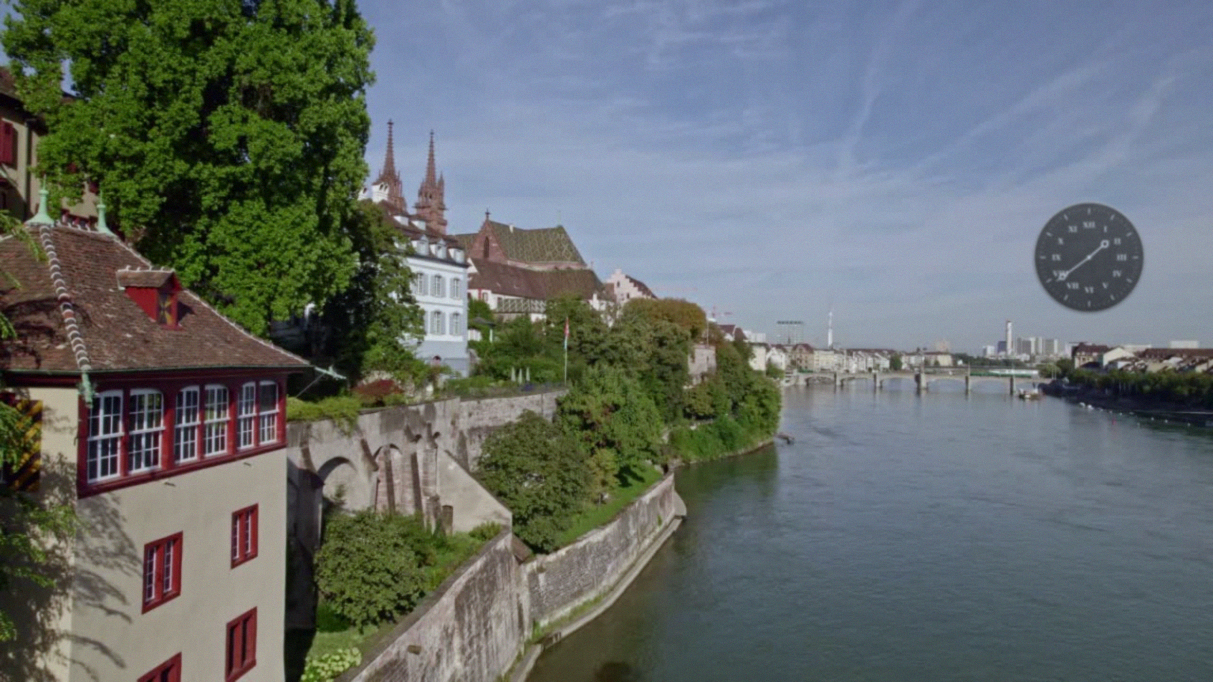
1:39
